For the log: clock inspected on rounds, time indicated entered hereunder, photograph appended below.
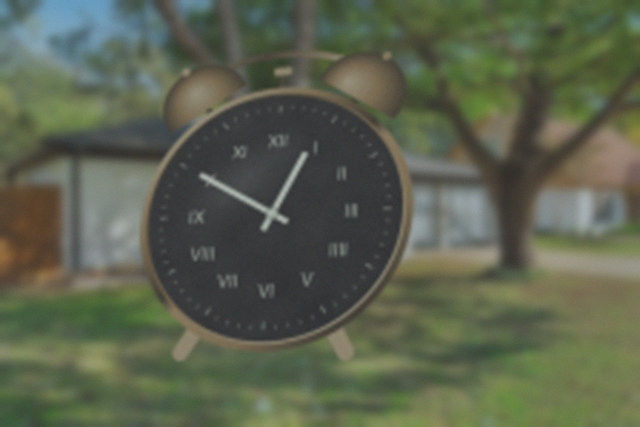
12:50
